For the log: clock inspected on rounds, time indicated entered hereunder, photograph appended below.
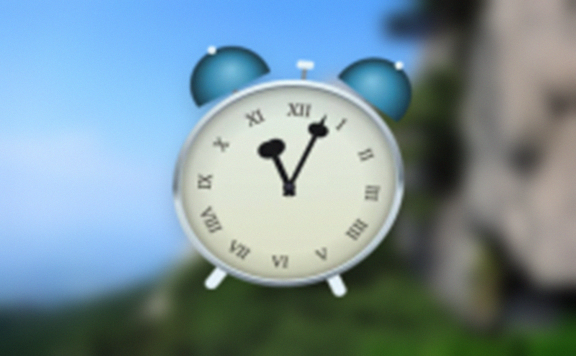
11:03
